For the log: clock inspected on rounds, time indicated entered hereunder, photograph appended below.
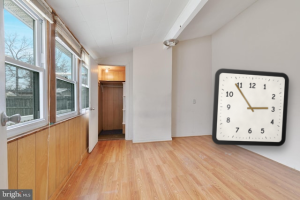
2:54
